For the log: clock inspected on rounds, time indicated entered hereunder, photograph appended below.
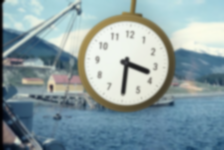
3:30
